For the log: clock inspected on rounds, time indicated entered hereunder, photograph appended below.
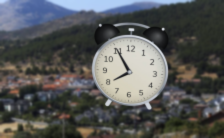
7:55
